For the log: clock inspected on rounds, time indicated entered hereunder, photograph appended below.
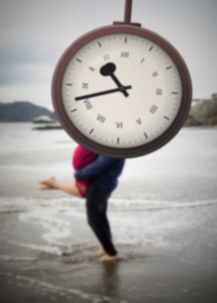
10:42
